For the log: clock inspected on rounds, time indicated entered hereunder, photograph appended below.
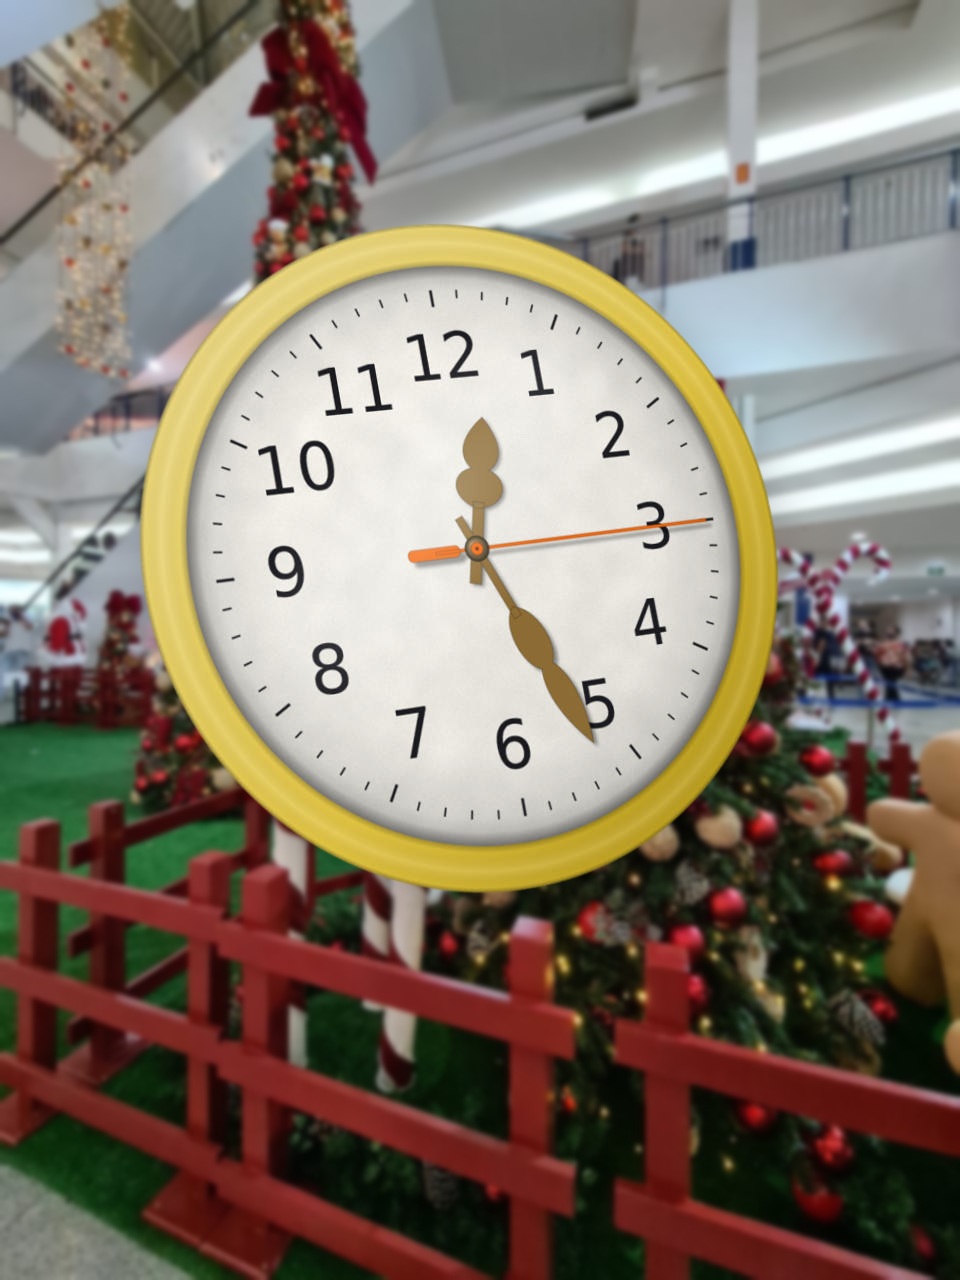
12:26:15
